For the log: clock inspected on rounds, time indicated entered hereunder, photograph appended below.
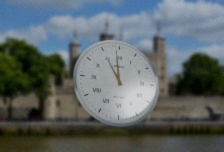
10:59
